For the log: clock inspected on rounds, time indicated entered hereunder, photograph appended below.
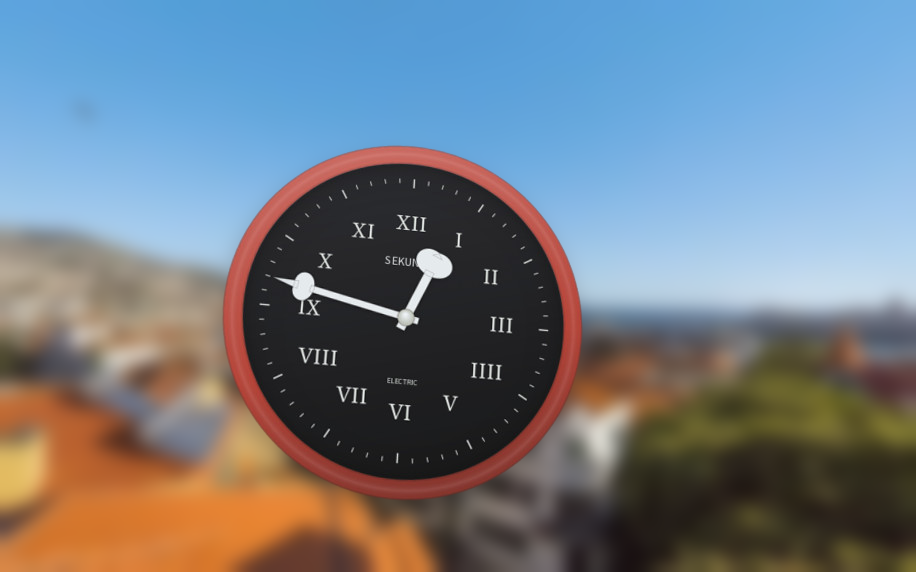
12:47
